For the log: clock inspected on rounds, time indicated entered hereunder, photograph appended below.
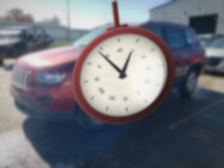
12:54
